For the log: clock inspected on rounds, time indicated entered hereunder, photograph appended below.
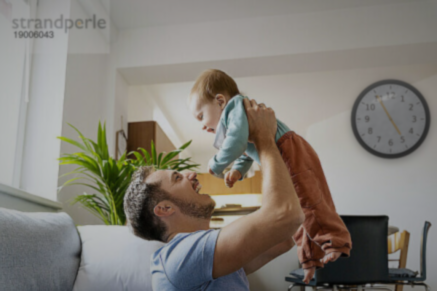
4:55
